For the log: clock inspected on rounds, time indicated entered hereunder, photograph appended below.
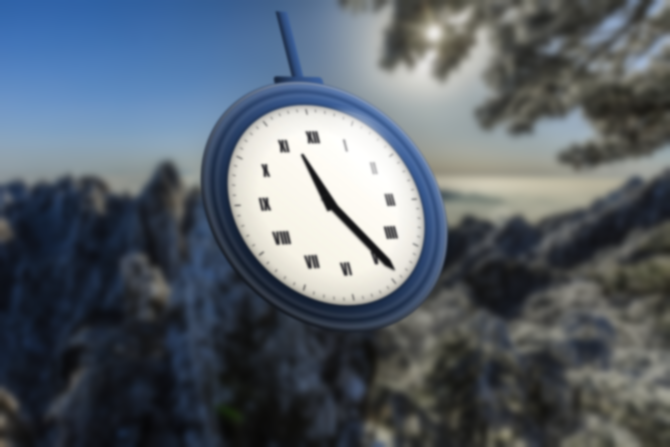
11:24
